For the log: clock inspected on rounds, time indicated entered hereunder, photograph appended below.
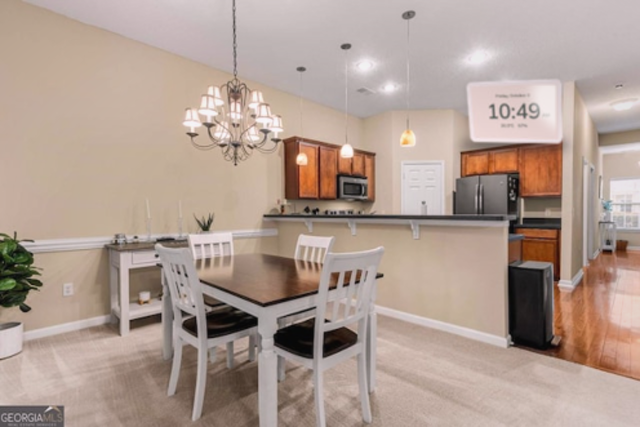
10:49
